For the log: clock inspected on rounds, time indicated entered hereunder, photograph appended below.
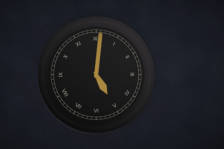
5:01
